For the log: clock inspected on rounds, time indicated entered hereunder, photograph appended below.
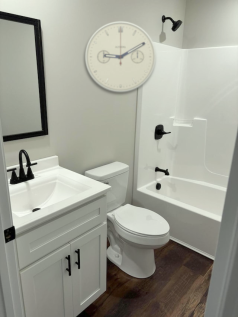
9:10
